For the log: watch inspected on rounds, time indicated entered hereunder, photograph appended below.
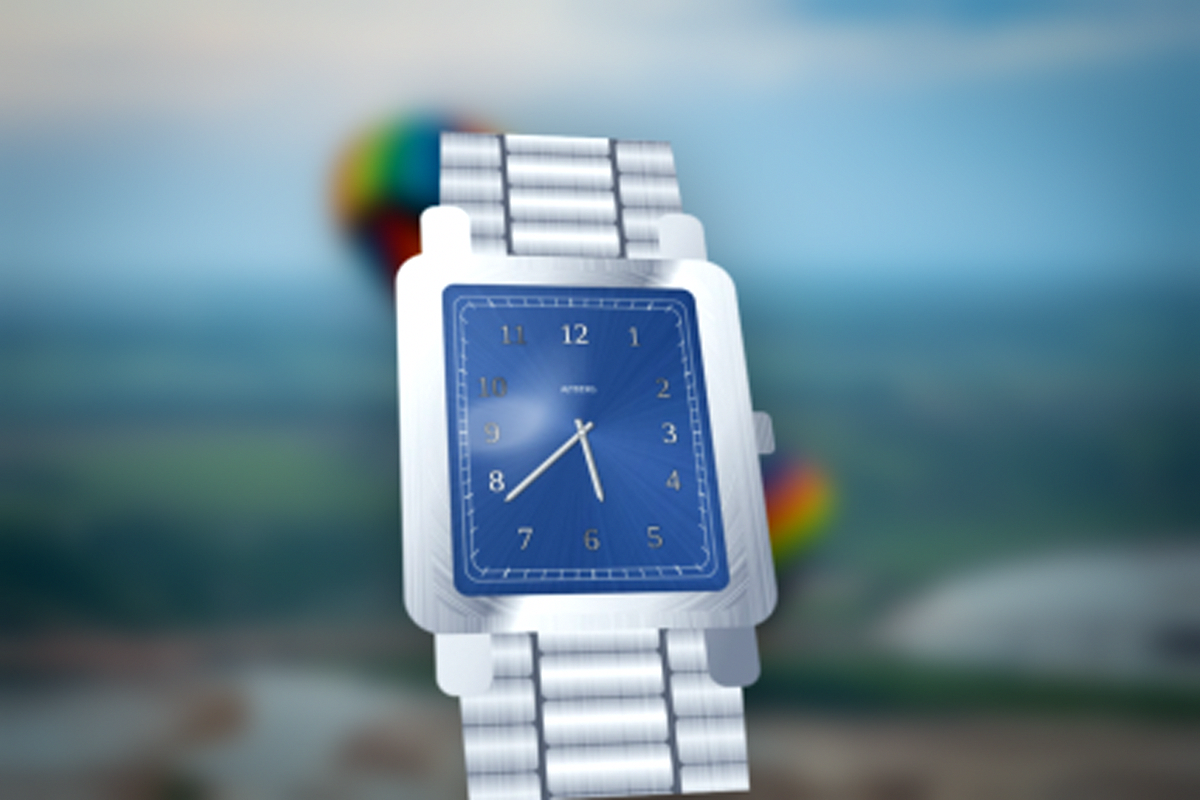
5:38
